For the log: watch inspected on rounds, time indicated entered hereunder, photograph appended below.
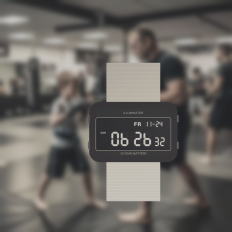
6:26:32
